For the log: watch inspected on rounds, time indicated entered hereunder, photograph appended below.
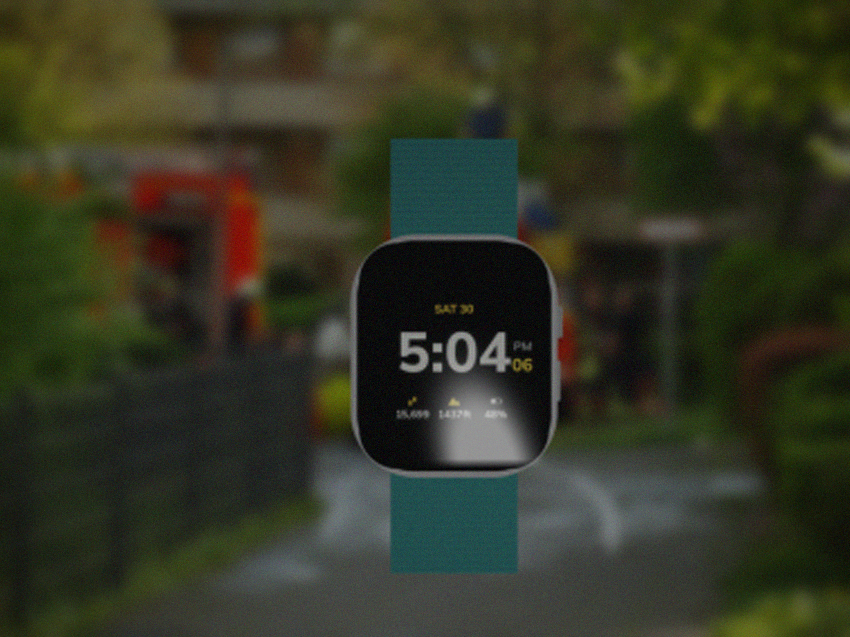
5:04:06
